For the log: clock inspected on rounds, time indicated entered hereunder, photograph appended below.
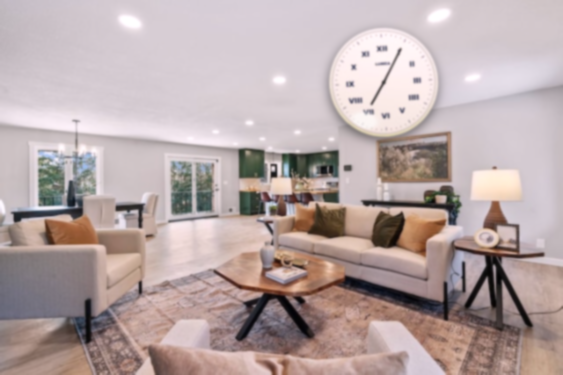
7:05
